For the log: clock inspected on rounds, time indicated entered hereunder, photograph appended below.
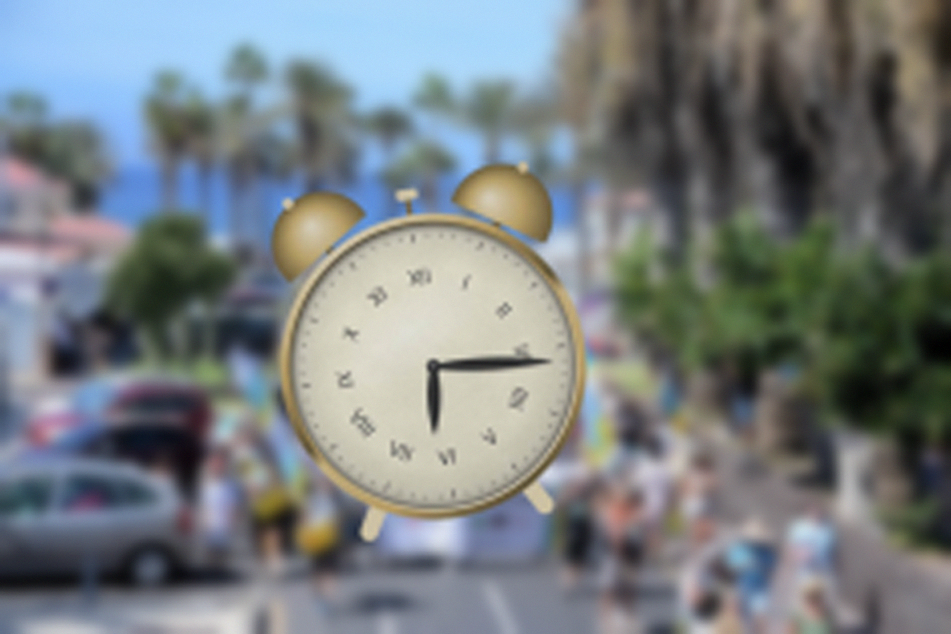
6:16
